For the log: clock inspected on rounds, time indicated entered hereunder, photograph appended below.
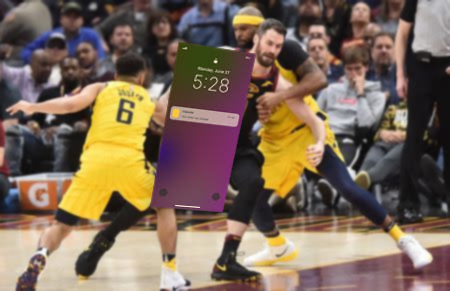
5:28
